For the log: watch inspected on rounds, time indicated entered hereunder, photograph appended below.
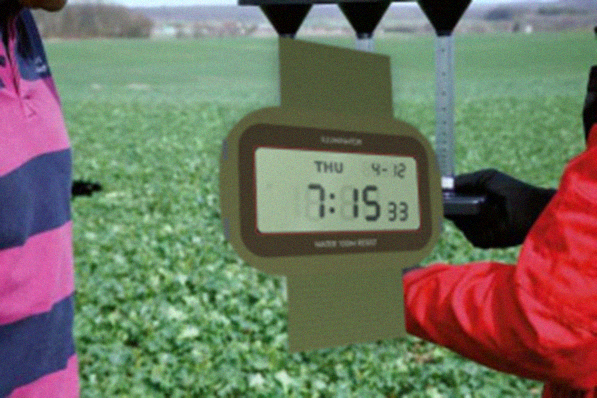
7:15:33
